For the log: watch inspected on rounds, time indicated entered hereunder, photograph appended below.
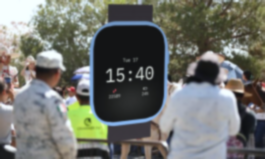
15:40
